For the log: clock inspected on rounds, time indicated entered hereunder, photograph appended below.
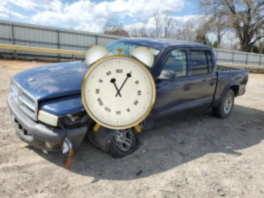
11:05
